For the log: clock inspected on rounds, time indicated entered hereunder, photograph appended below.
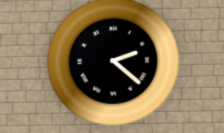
2:22
